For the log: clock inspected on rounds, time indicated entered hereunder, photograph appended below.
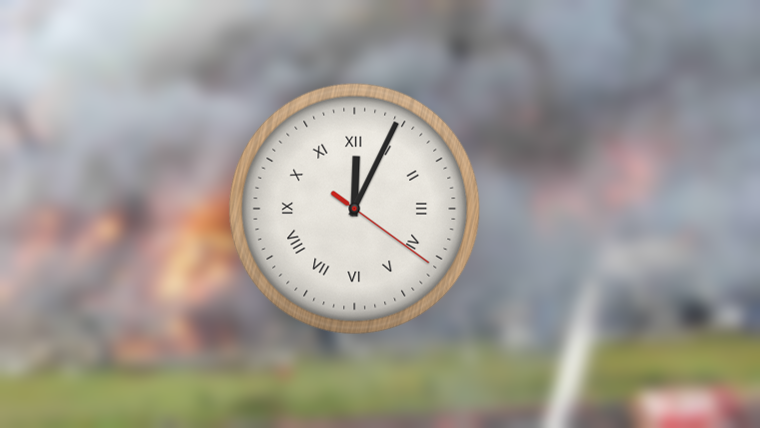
12:04:21
